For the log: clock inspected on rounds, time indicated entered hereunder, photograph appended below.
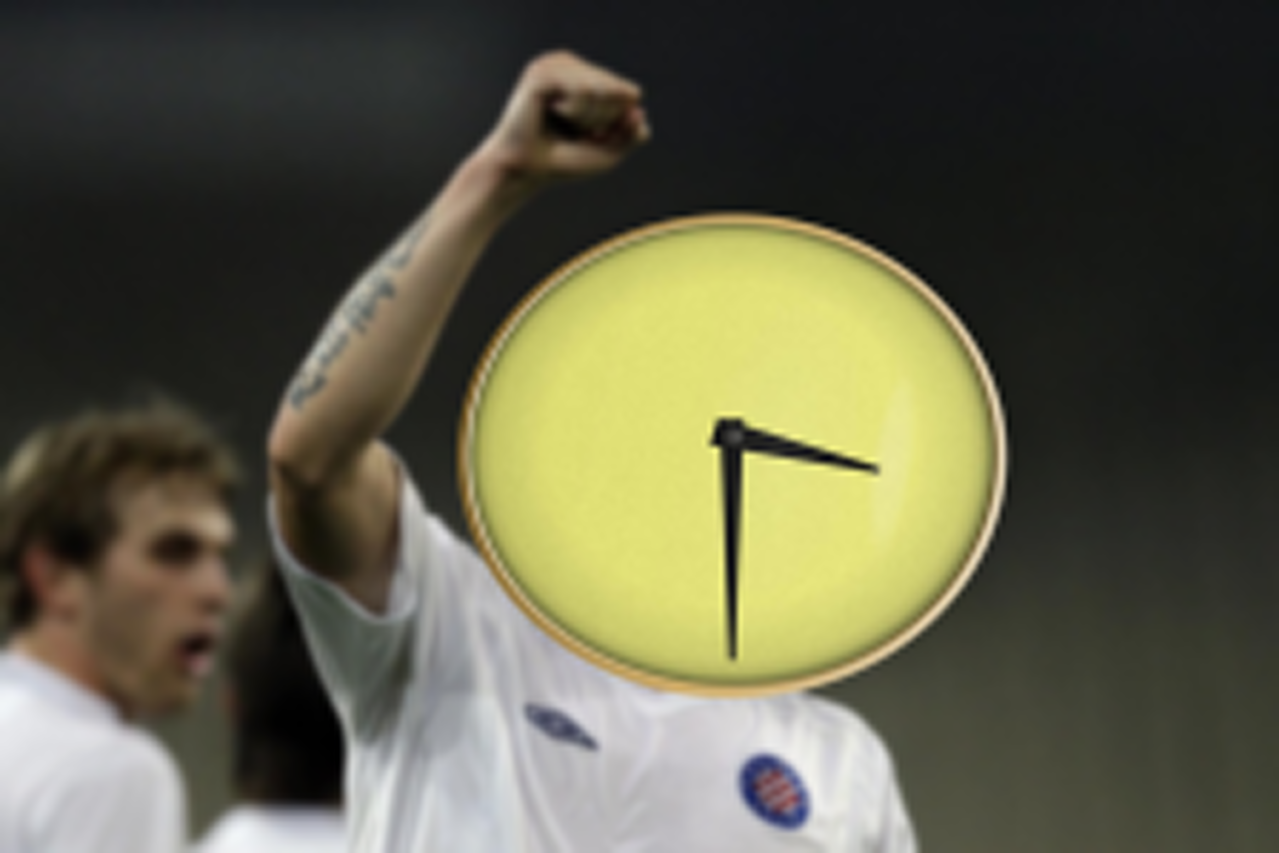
3:30
